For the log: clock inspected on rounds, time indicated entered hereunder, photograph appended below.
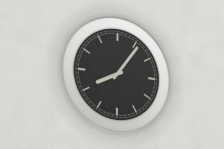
8:06
